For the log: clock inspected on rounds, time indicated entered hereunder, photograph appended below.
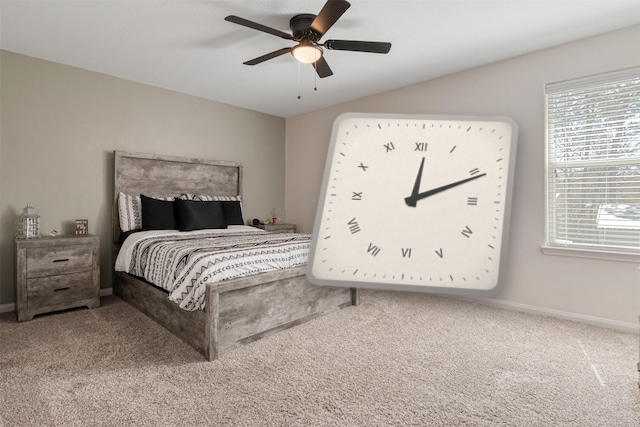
12:11
